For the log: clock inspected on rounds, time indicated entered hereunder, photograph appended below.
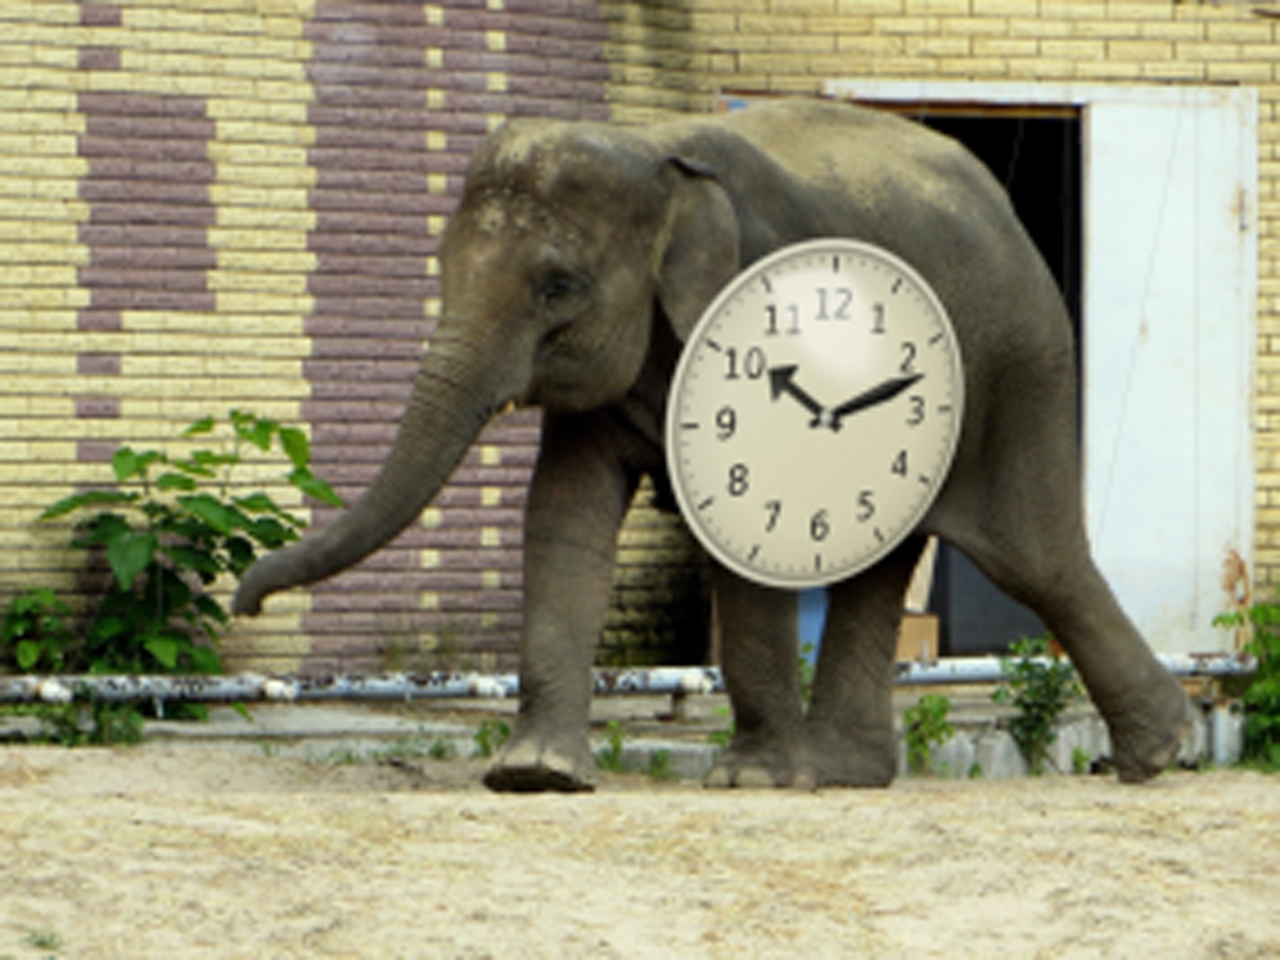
10:12
